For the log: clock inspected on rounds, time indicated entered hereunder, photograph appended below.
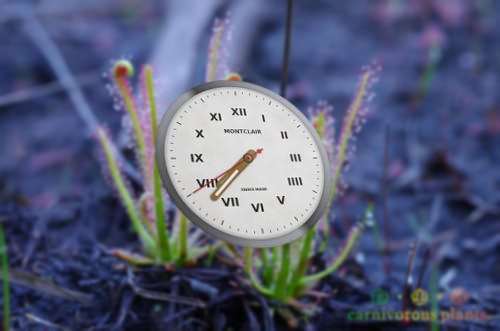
7:37:40
